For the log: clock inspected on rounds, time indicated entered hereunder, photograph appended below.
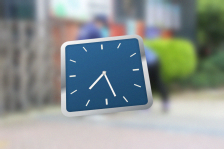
7:27
